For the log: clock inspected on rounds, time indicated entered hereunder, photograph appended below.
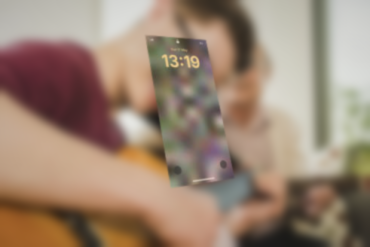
13:19
